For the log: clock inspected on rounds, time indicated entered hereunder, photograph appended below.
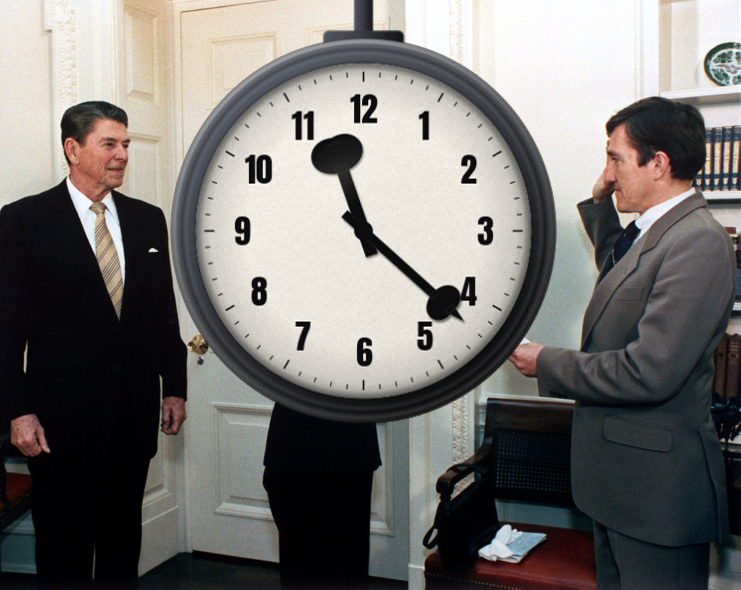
11:22
